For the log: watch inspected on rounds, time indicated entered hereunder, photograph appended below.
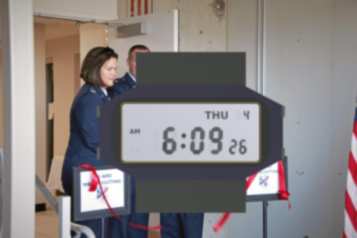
6:09:26
